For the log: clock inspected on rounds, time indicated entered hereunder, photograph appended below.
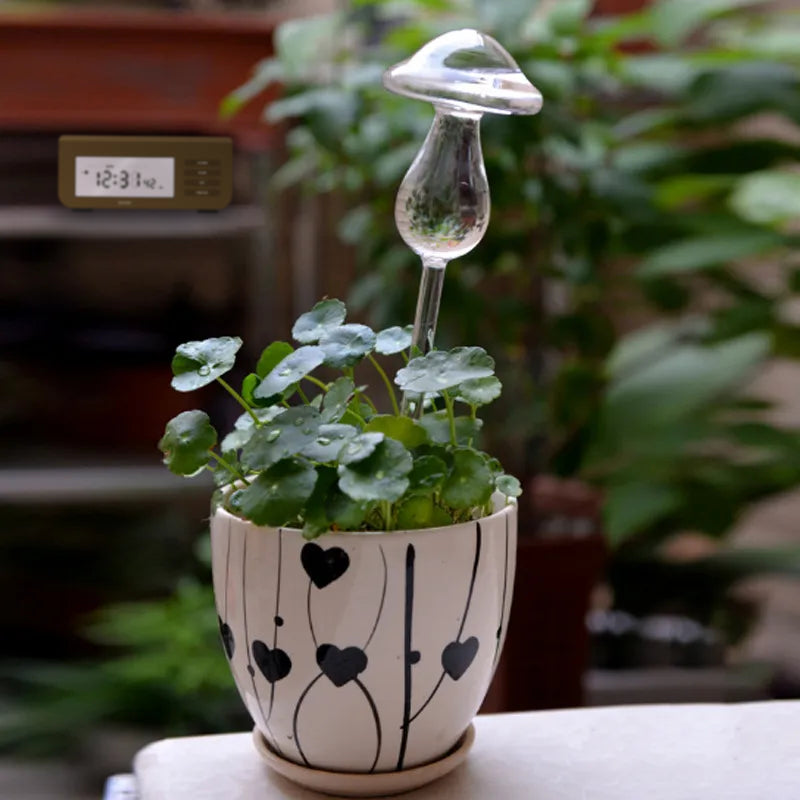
12:31
